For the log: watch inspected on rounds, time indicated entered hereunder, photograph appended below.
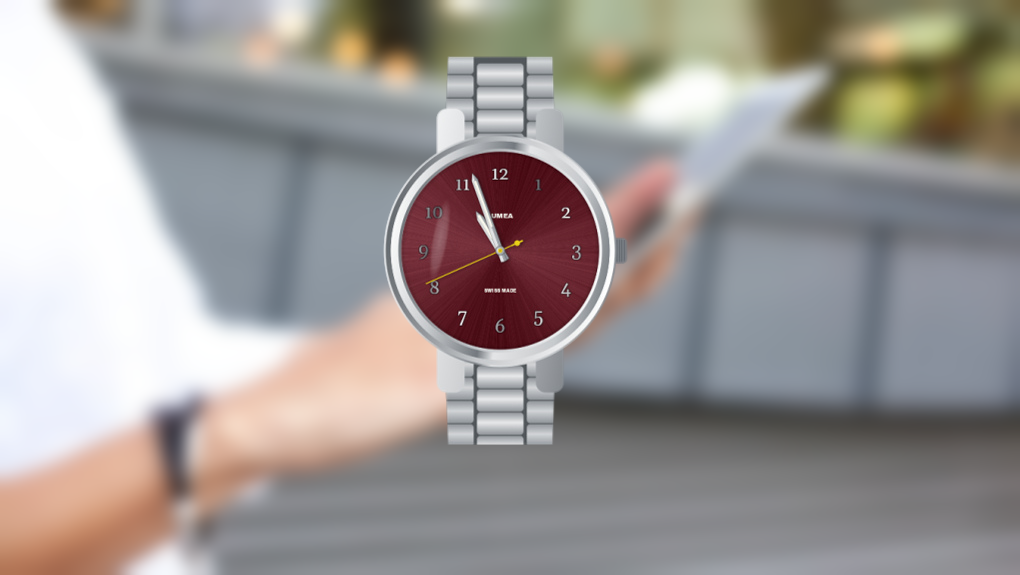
10:56:41
